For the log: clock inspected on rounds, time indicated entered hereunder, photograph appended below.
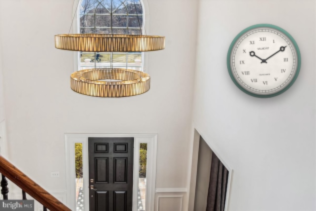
10:10
